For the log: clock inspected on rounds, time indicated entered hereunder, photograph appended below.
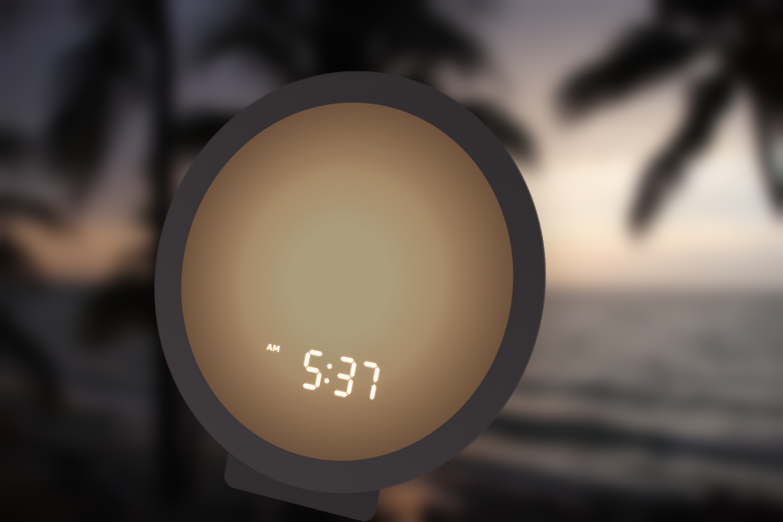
5:37
